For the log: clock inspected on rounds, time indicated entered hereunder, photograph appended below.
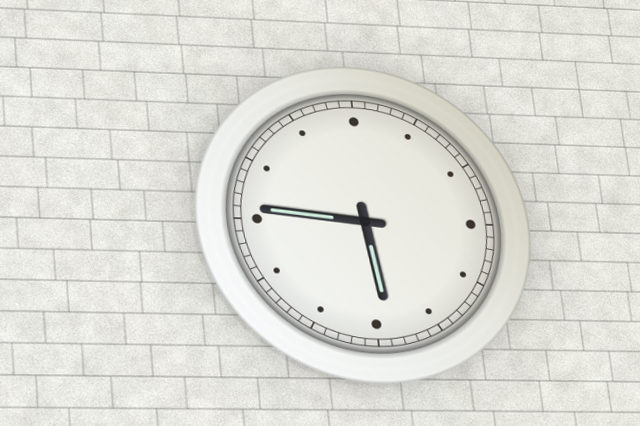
5:46
